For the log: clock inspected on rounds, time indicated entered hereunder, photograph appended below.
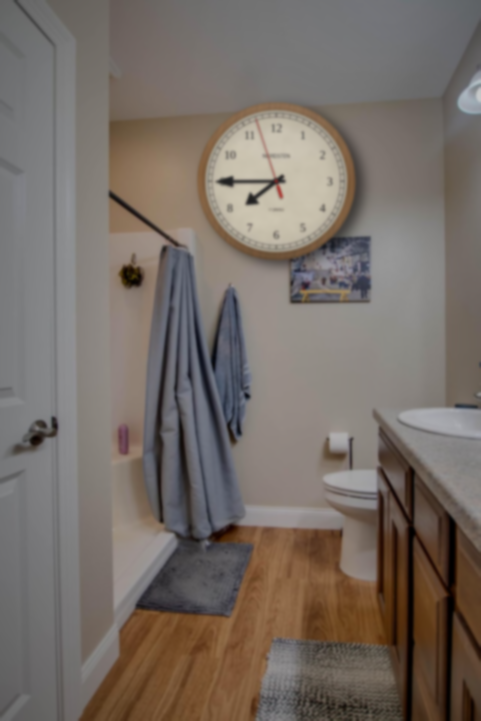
7:44:57
